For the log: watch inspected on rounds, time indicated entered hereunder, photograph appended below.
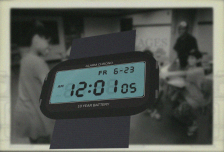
12:01:05
